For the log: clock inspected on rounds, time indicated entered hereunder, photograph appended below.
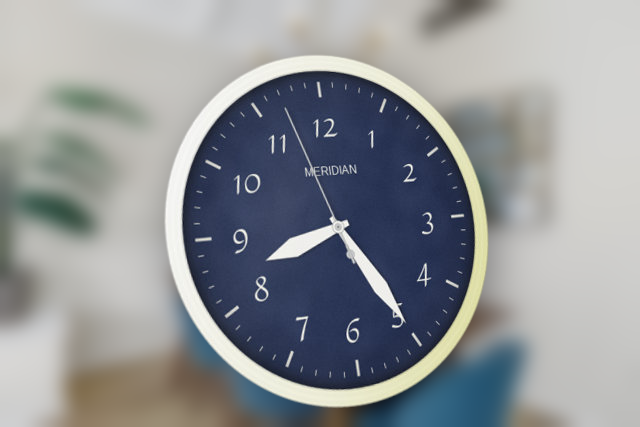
8:24:57
